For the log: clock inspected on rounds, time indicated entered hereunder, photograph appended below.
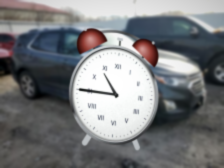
10:45
